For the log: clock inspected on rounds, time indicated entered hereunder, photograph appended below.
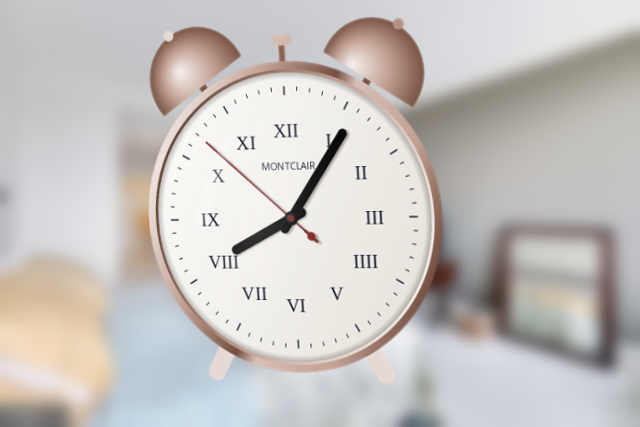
8:05:52
